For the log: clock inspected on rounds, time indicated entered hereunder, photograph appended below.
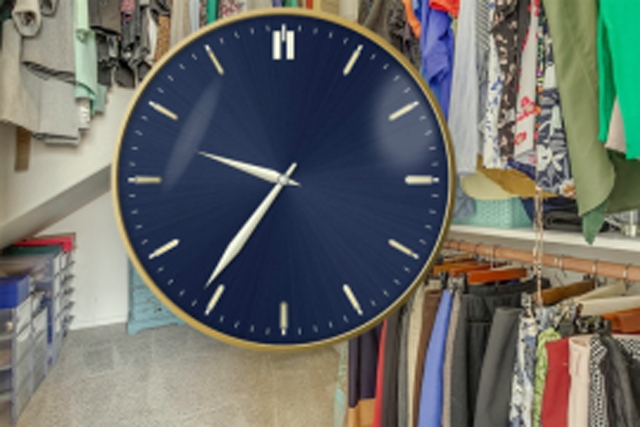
9:36
